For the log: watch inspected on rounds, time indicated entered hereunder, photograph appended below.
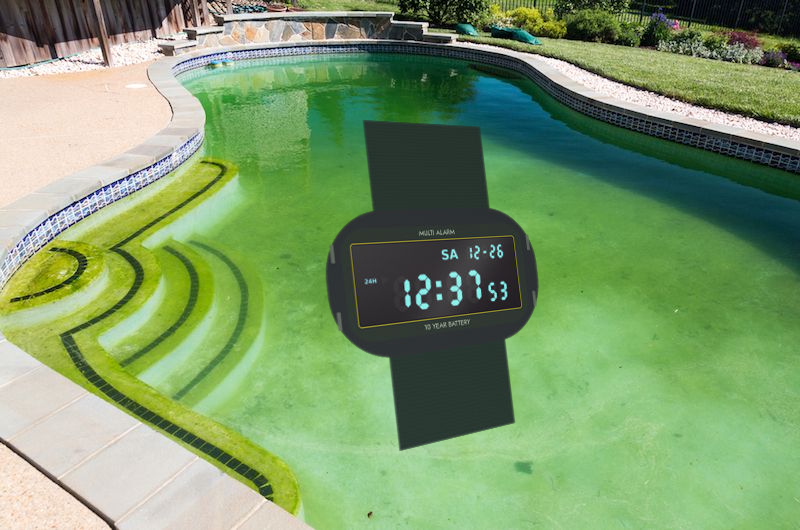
12:37:53
